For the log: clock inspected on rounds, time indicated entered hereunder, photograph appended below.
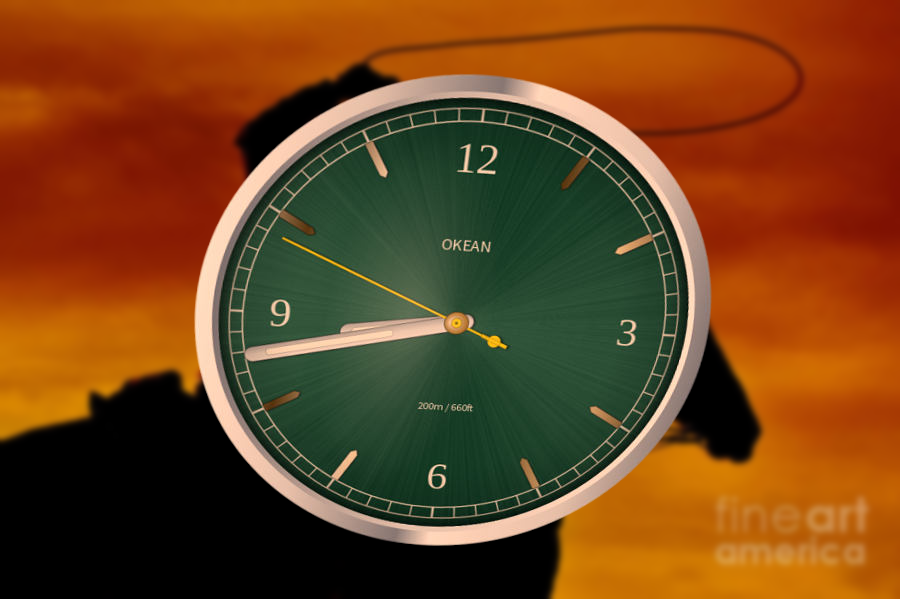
8:42:49
